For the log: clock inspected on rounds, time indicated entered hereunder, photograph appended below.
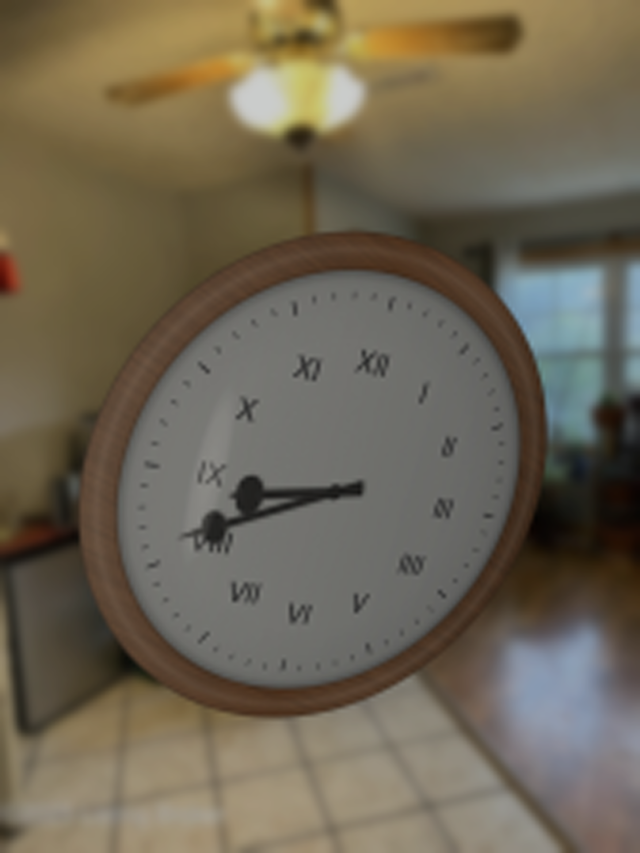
8:41
